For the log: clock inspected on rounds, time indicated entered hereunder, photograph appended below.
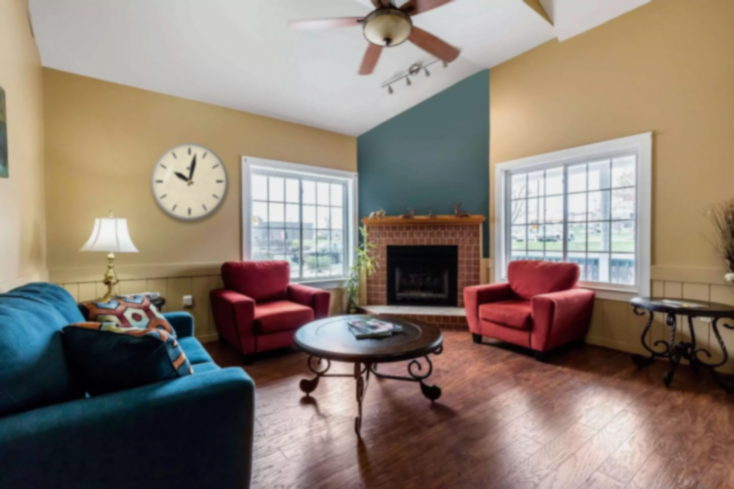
10:02
